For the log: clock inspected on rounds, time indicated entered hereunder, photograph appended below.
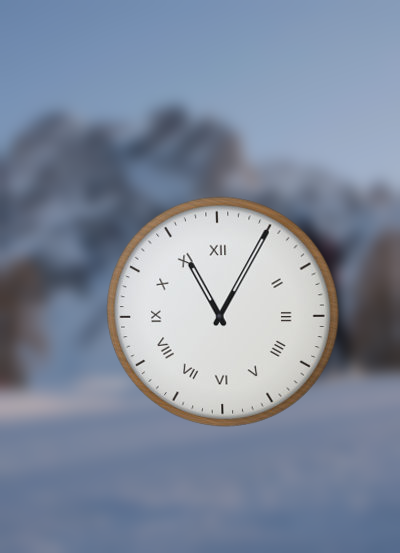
11:05
